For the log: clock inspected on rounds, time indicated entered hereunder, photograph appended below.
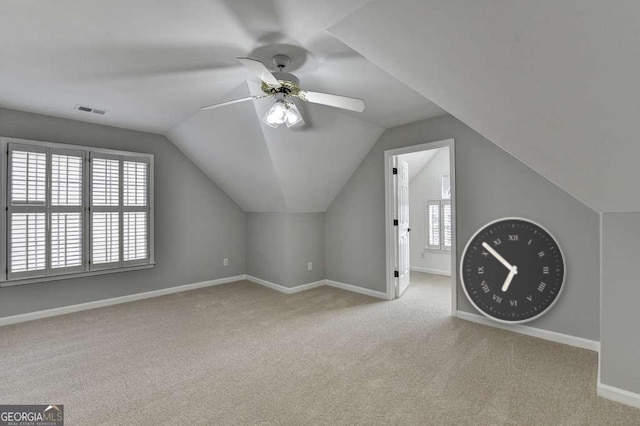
6:52
